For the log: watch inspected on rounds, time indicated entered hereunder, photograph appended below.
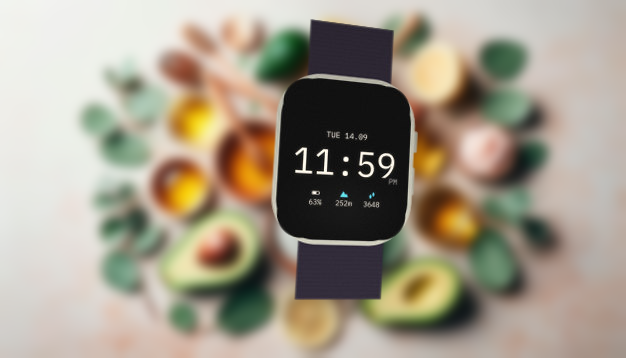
11:59
